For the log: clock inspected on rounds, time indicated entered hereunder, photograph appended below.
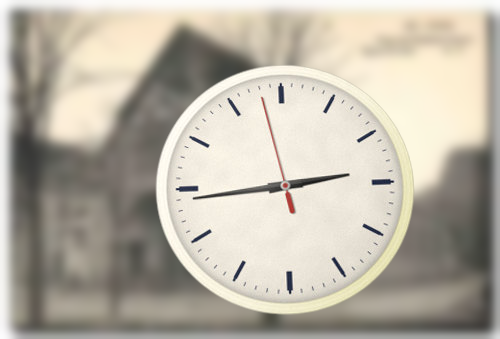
2:43:58
